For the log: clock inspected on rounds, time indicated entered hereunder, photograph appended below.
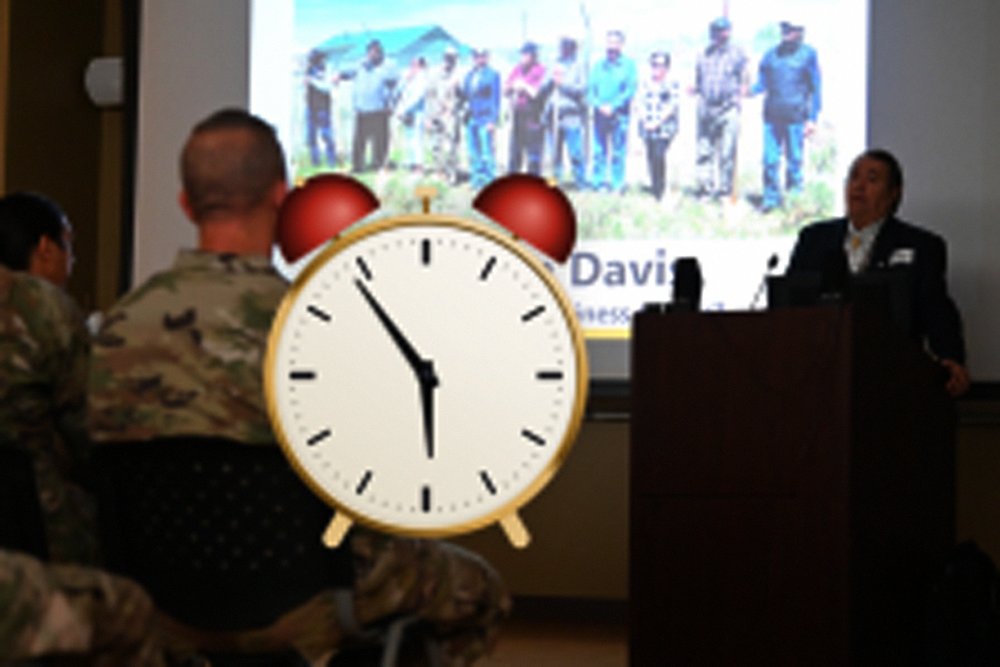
5:54
